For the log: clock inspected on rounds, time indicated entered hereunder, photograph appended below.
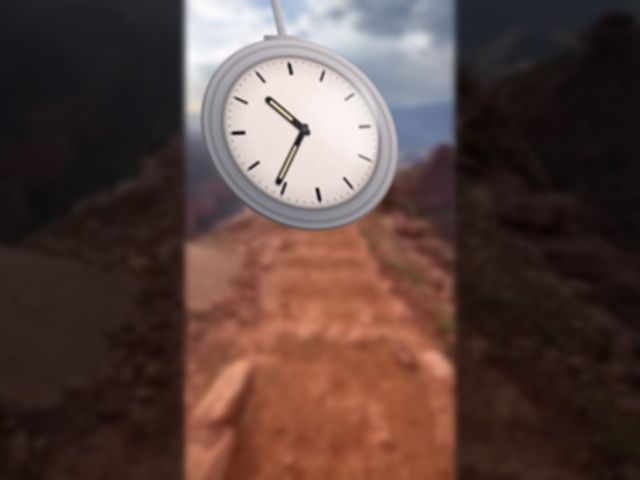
10:36
